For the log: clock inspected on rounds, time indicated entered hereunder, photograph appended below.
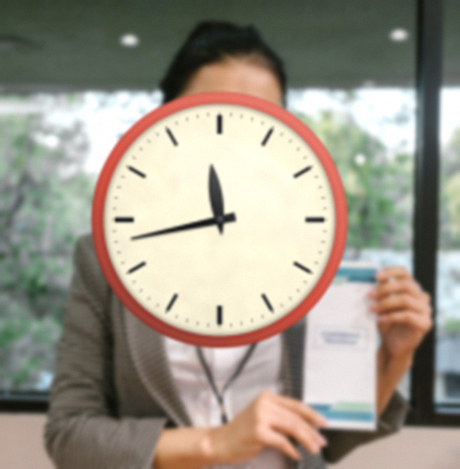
11:43
